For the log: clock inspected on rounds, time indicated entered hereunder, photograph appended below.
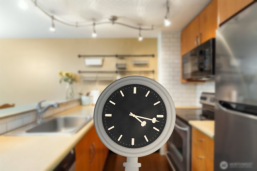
4:17
